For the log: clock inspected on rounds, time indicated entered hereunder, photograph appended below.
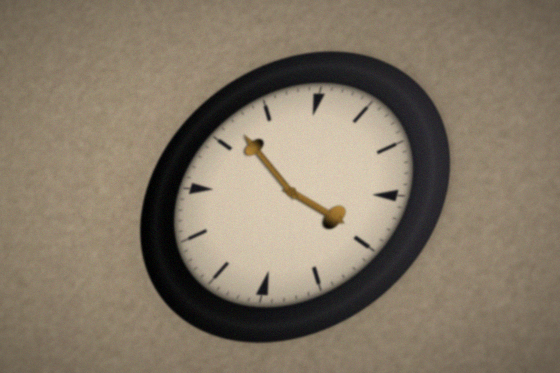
3:52
